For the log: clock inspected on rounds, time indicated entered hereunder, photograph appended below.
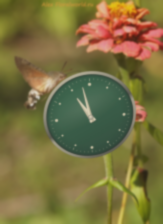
10:58
